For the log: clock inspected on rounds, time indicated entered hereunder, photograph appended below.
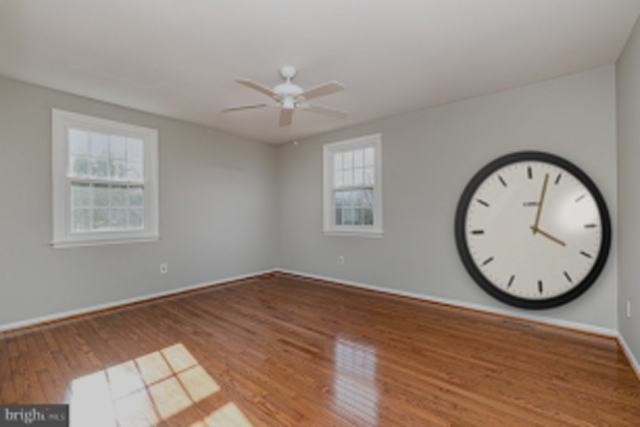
4:03
